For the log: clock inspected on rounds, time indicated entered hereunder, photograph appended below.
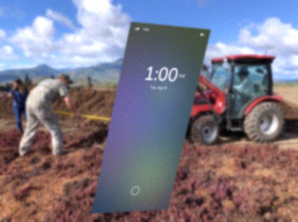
1:00
